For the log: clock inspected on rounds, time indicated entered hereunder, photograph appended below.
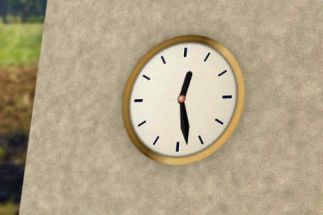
12:28
